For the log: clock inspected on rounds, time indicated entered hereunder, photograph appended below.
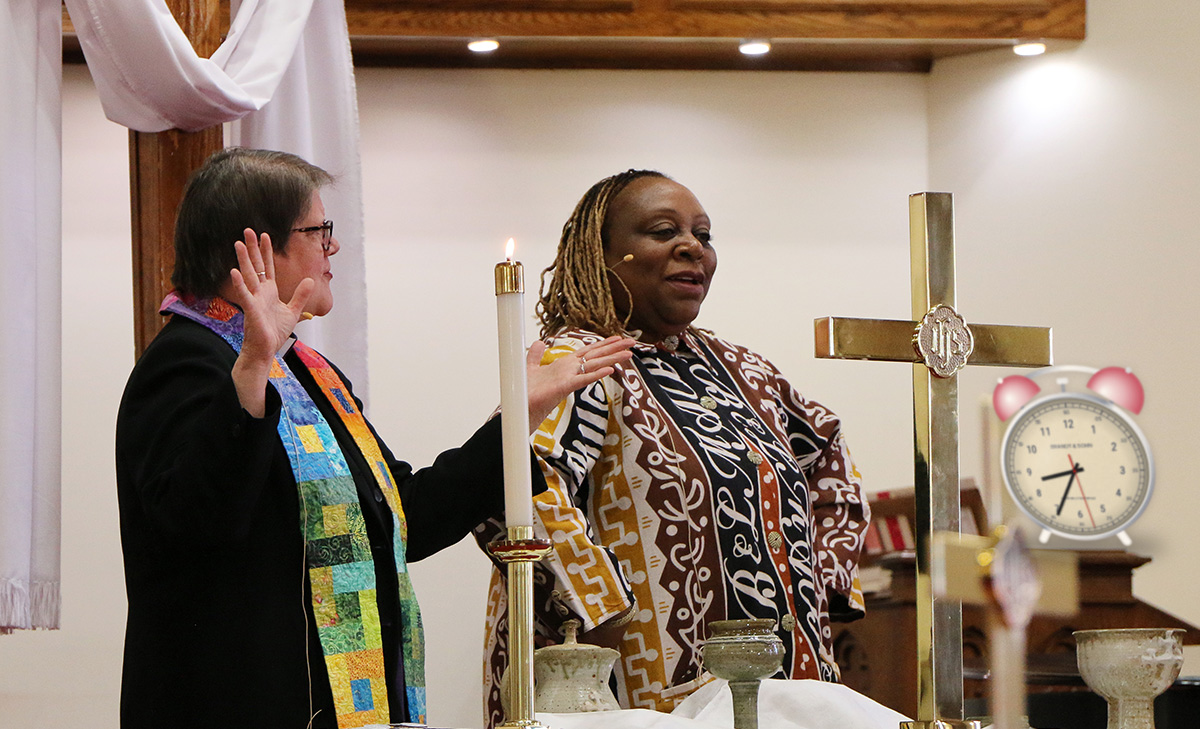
8:34:28
